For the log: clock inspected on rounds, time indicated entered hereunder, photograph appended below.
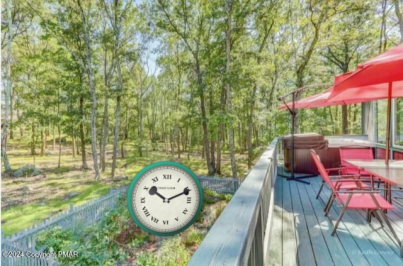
10:11
